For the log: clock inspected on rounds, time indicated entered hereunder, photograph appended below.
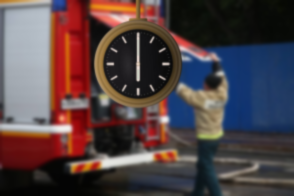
6:00
